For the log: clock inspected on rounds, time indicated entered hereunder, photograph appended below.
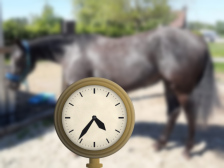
4:36
